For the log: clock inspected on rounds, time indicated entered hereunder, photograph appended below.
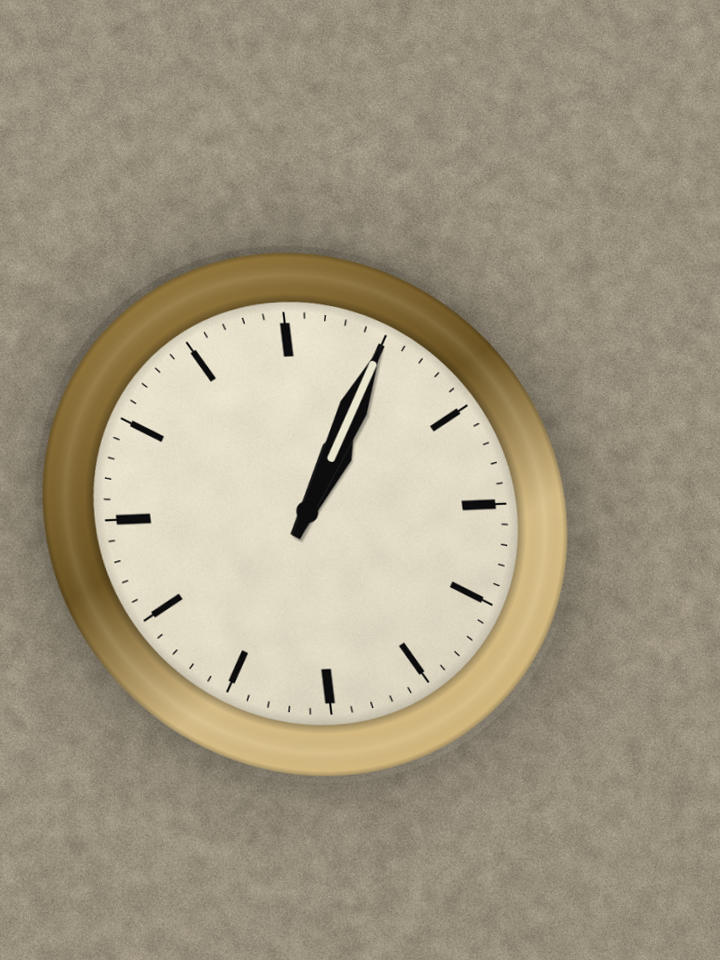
1:05
